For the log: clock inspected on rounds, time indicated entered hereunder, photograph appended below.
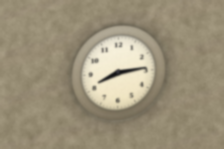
8:14
